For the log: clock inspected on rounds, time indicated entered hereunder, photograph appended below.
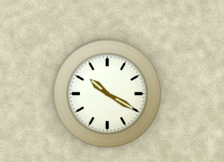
10:20
